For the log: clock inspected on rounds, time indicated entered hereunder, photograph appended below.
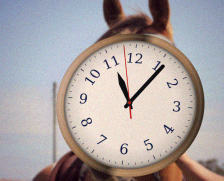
11:05:58
